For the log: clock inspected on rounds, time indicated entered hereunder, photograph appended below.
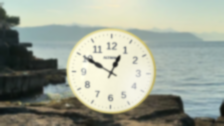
12:50
